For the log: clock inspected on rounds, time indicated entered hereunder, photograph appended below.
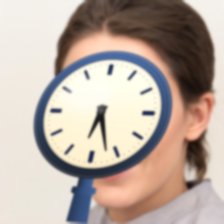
6:27
